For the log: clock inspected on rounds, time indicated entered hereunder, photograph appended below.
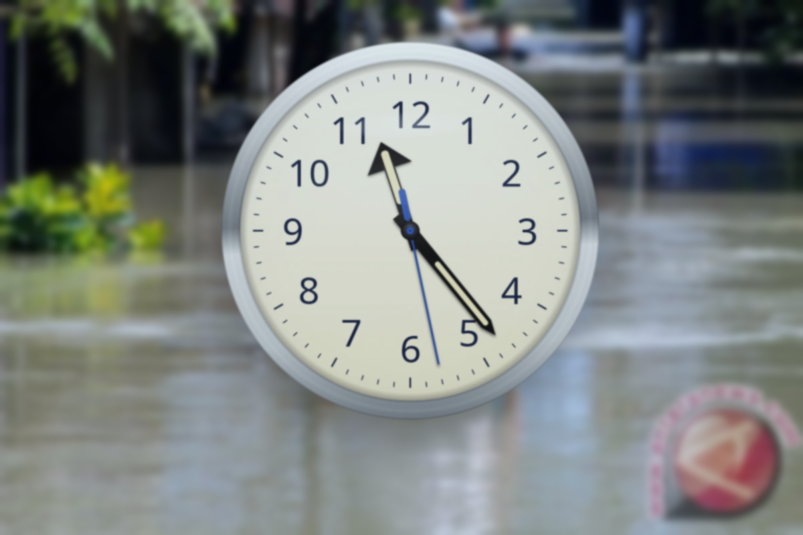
11:23:28
